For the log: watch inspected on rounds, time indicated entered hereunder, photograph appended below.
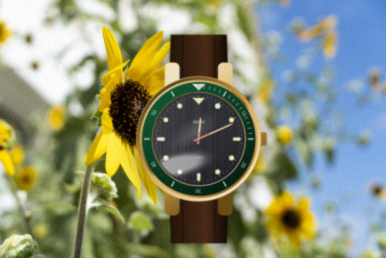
12:11
